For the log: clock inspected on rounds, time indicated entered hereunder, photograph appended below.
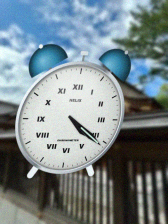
4:21
